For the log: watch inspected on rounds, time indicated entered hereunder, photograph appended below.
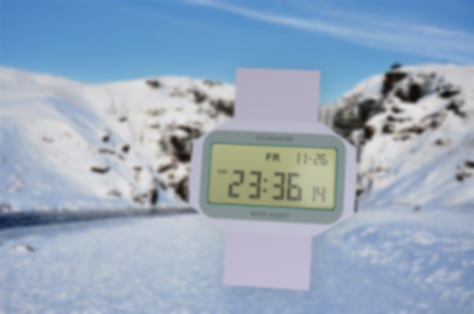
23:36:14
